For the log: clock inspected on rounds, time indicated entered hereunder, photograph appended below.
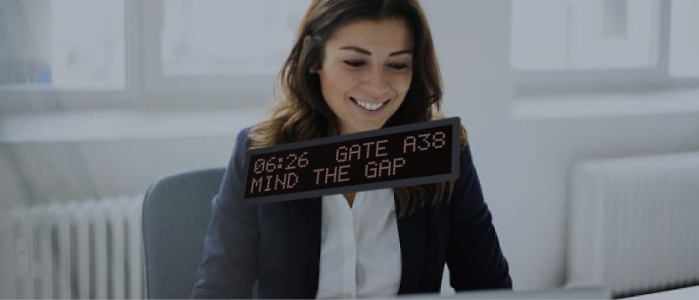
6:26
